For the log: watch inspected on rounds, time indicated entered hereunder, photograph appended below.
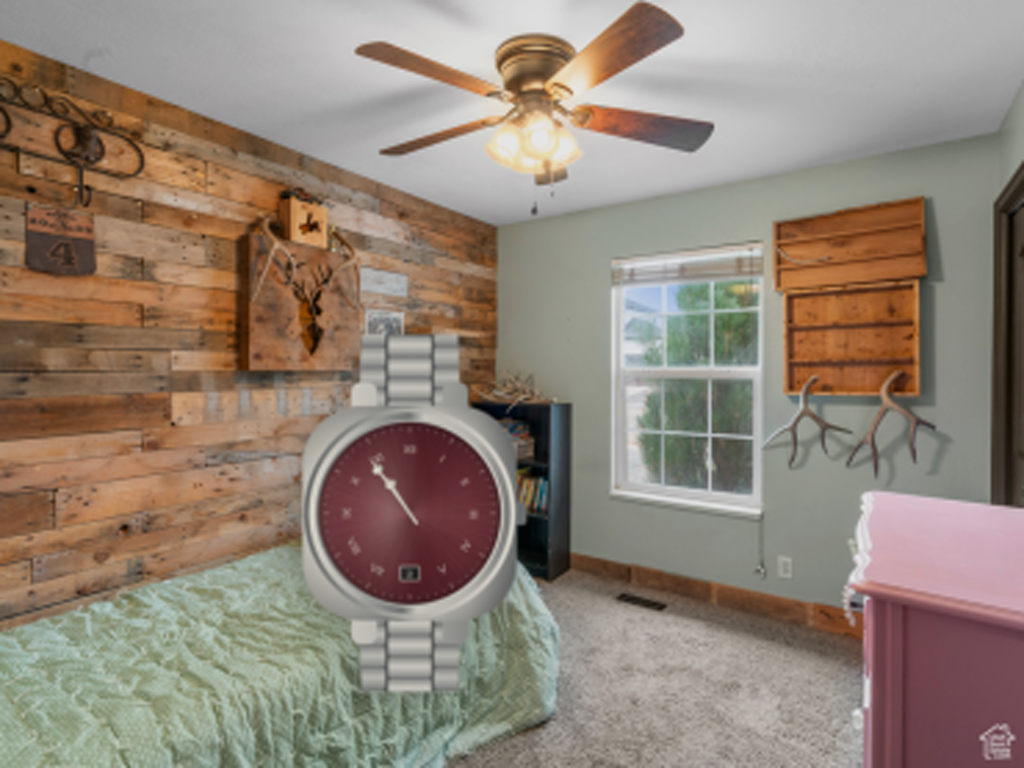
10:54
